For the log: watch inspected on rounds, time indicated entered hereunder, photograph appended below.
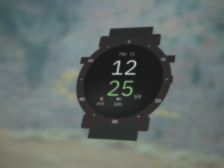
12:25
